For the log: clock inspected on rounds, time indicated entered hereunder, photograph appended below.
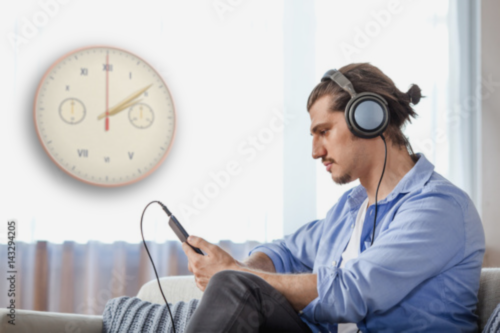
2:09
